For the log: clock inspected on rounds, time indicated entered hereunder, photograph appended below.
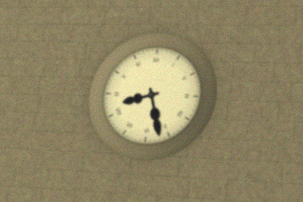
8:27
